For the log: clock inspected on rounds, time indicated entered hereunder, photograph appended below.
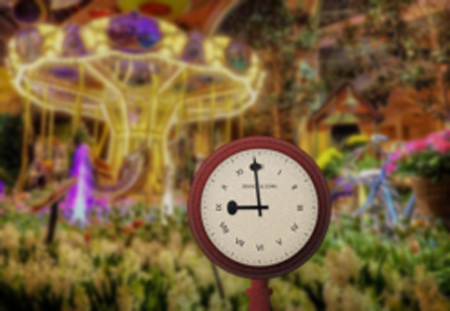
8:59
